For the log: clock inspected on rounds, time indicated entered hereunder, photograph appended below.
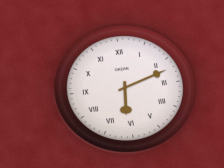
6:12
